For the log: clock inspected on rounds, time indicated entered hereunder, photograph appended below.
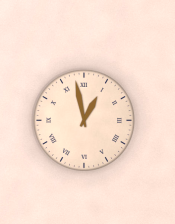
12:58
